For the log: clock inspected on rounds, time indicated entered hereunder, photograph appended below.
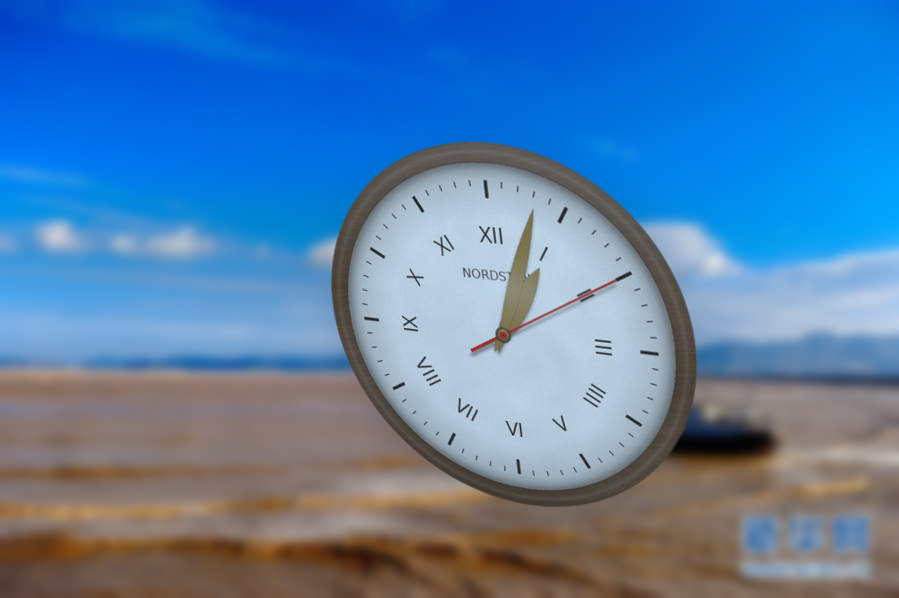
1:03:10
